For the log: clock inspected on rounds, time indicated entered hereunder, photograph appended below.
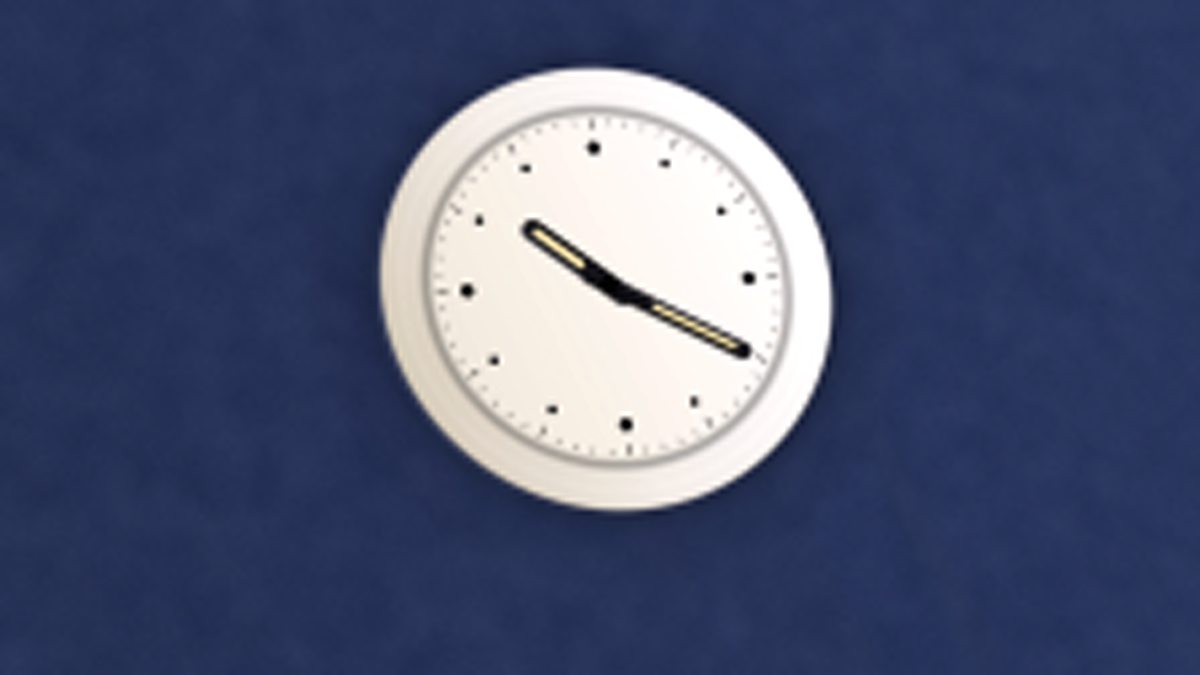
10:20
